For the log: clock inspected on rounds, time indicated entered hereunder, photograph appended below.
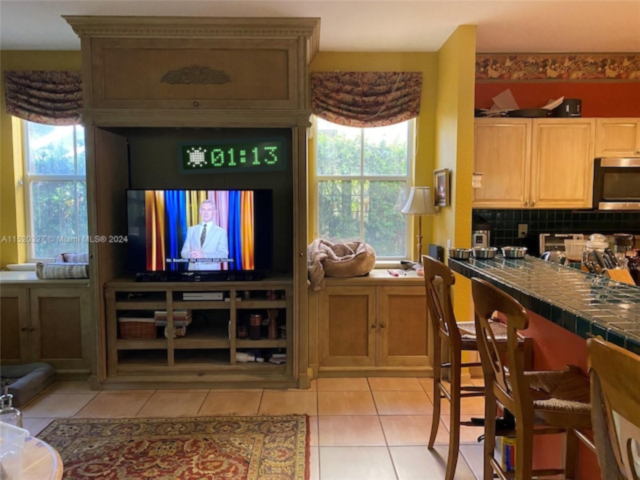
1:13
